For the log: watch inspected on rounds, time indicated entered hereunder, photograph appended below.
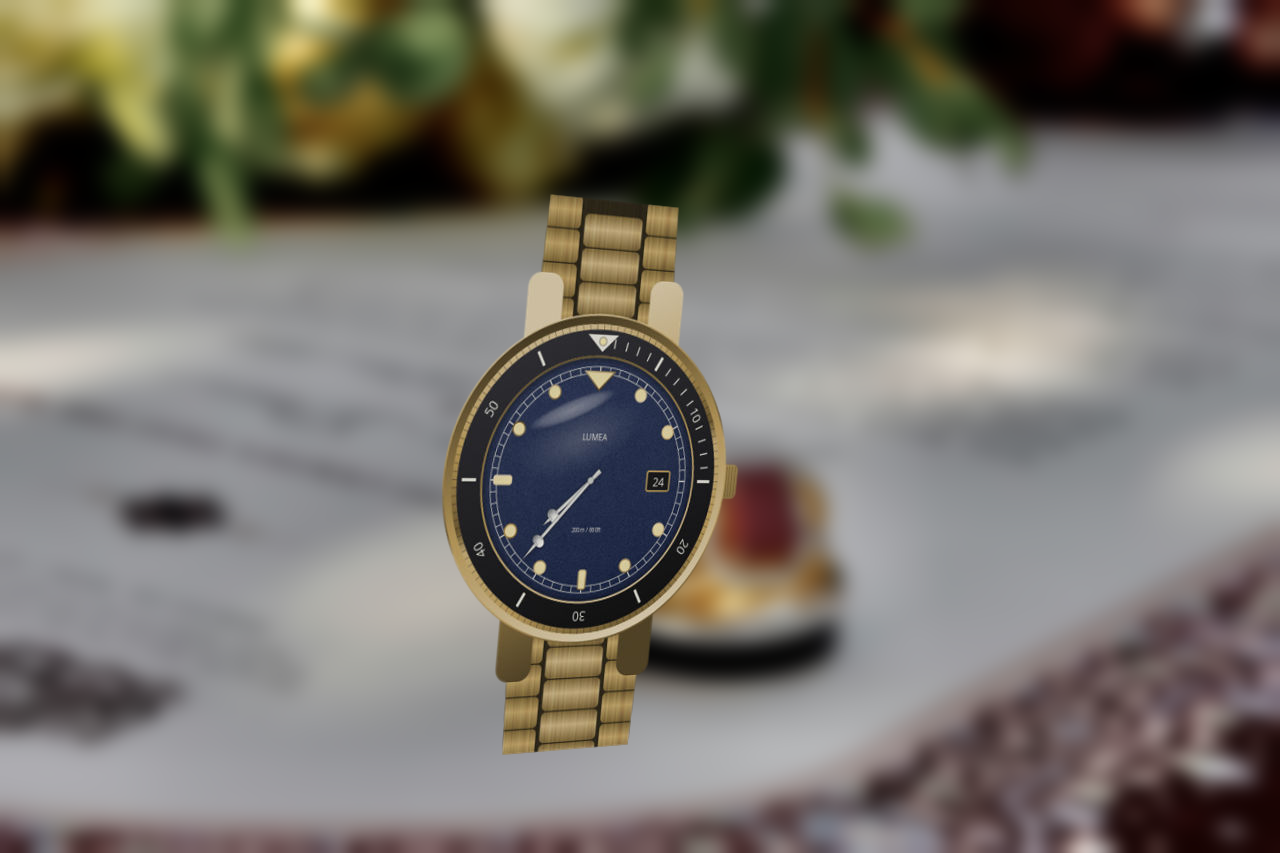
7:37
